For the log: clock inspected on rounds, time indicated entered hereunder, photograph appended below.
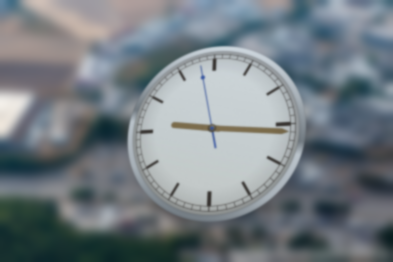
9:15:58
